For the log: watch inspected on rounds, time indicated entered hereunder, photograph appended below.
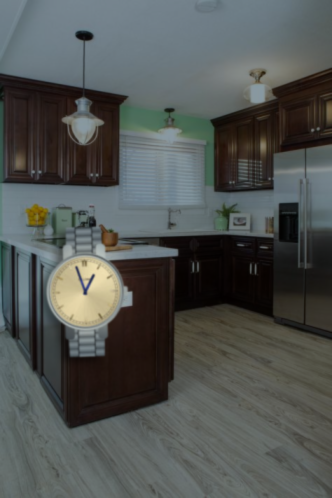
12:57
